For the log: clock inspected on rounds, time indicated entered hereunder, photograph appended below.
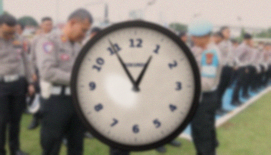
12:55
